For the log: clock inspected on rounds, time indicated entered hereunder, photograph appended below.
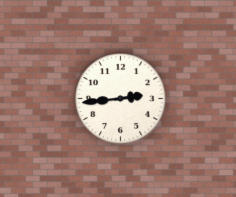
2:44
